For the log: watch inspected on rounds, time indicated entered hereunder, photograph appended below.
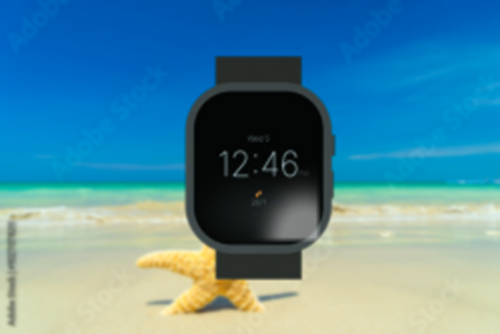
12:46
